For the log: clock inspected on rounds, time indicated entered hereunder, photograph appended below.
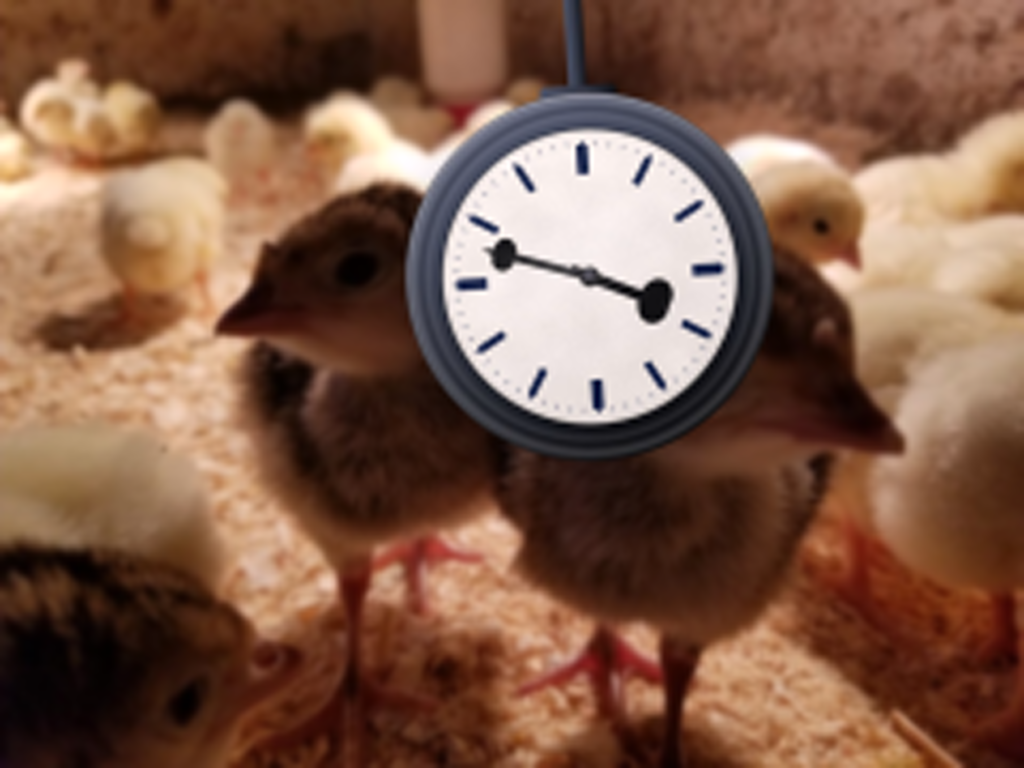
3:48
